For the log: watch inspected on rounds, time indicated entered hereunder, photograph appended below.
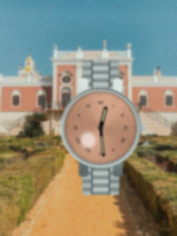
12:29
